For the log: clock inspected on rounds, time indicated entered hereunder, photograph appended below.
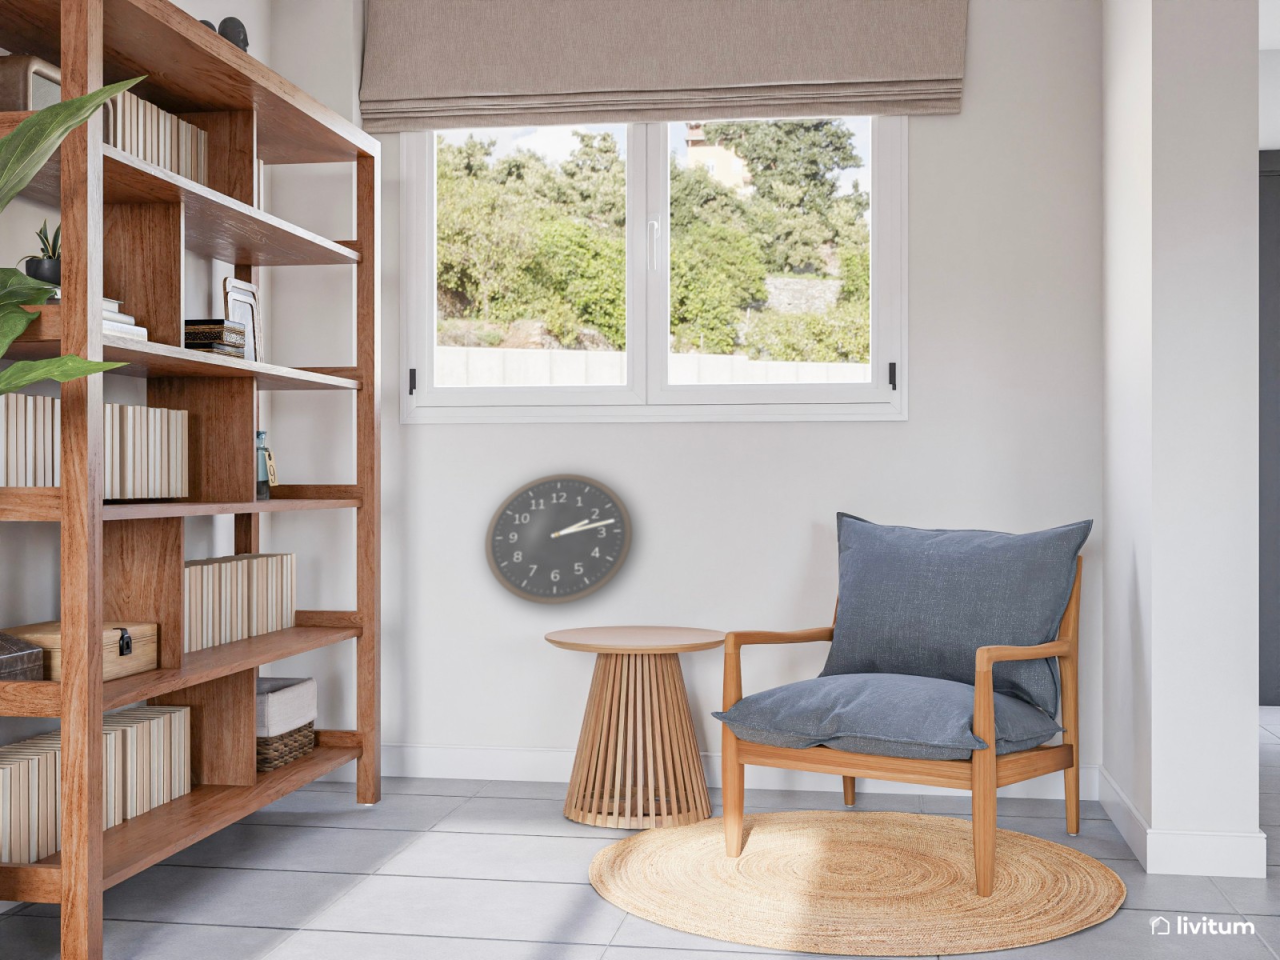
2:13
